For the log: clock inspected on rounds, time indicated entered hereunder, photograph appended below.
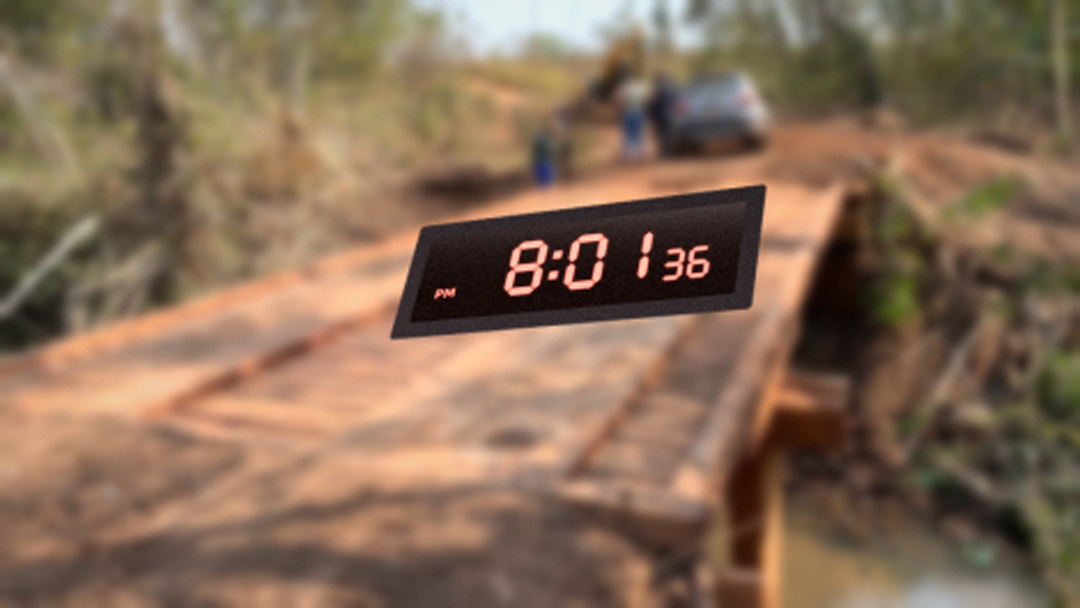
8:01:36
